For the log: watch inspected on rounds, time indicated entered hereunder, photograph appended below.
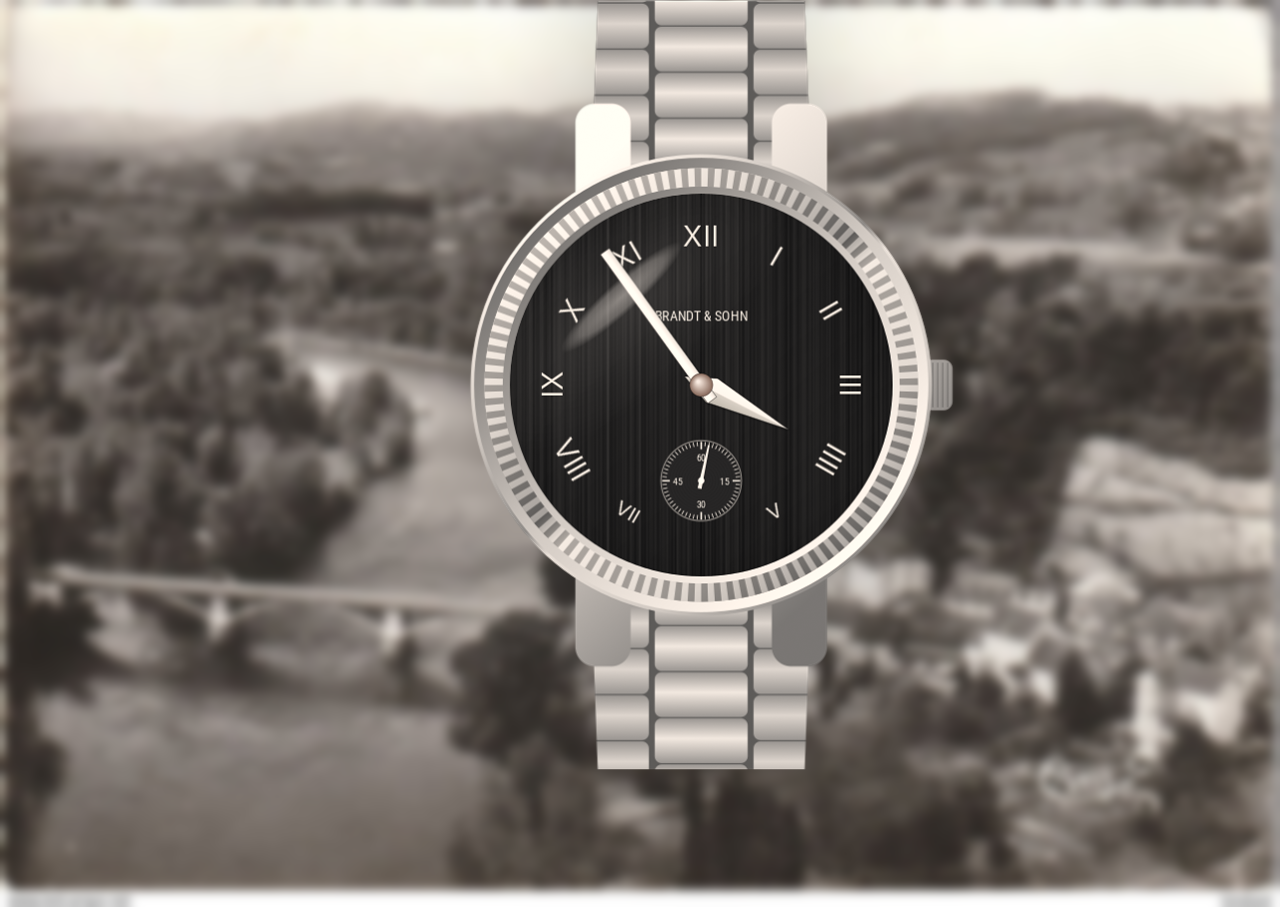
3:54:02
